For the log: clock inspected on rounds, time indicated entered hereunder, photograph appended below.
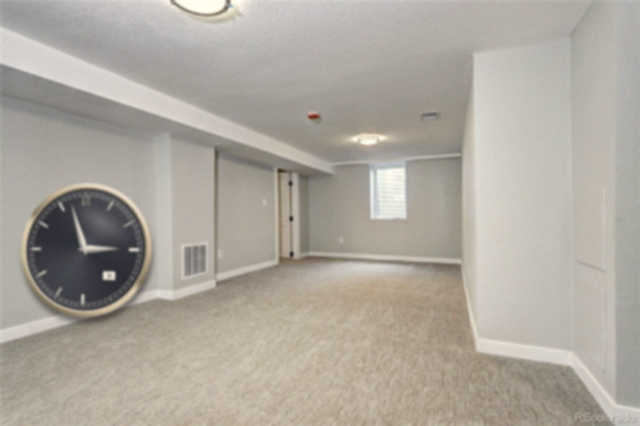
2:57
